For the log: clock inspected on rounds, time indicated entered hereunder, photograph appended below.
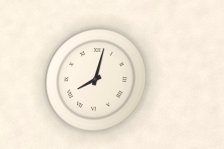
8:02
